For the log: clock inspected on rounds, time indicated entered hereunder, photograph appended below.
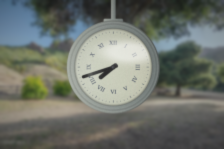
7:42
